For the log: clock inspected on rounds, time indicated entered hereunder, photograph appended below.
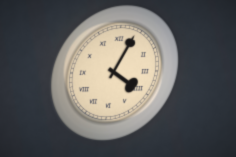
4:04
